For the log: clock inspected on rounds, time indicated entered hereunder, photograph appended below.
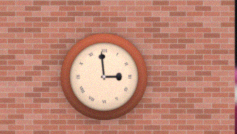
2:59
